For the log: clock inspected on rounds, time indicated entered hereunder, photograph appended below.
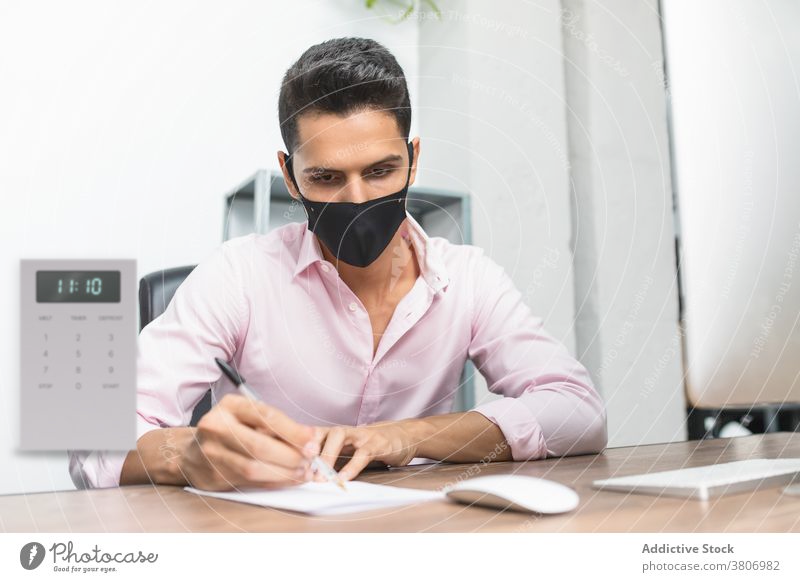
11:10
